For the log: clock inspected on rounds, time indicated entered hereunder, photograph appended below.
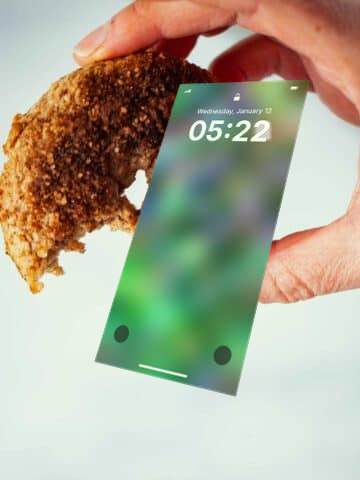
5:22
